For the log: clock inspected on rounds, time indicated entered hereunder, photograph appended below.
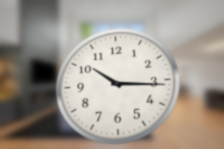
10:16
